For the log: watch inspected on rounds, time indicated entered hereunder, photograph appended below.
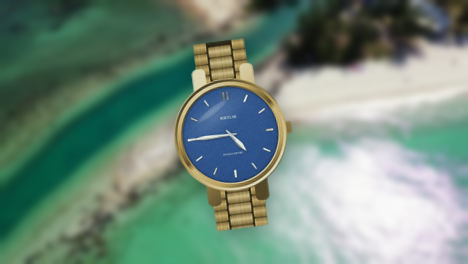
4:45
